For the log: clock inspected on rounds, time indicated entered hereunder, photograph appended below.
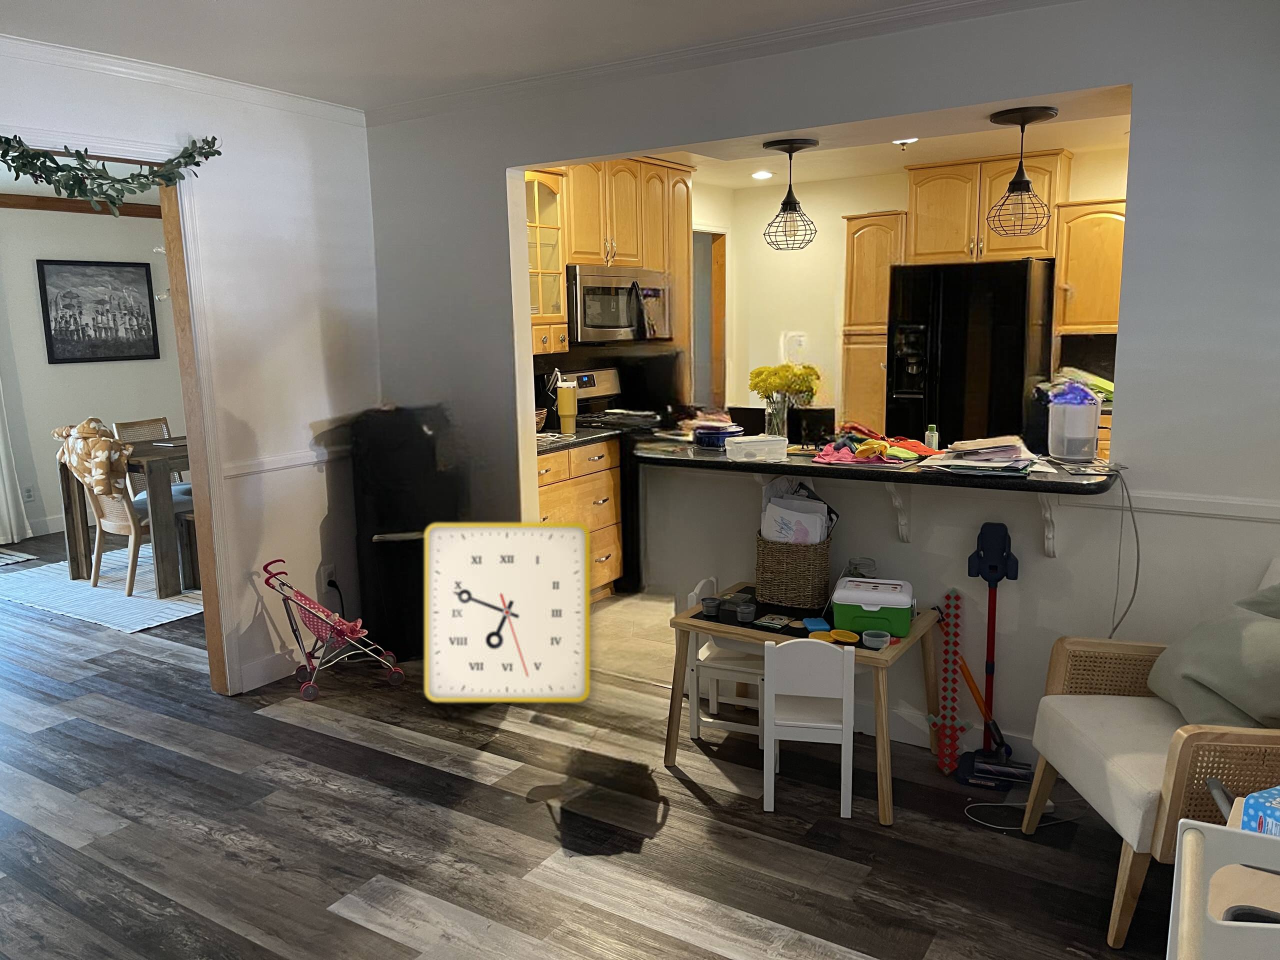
6:48:27
